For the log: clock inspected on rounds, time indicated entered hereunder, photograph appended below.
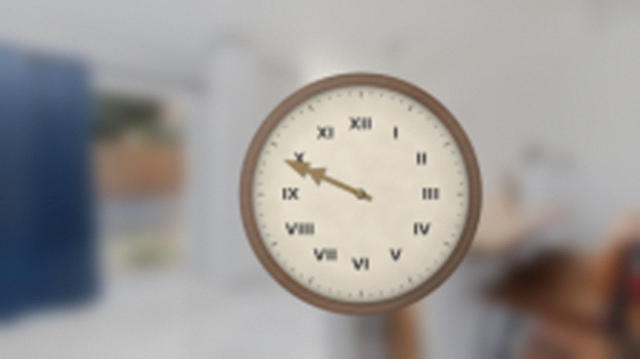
9:49
